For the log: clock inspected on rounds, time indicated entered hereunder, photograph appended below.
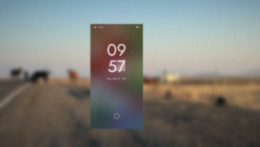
9:57
